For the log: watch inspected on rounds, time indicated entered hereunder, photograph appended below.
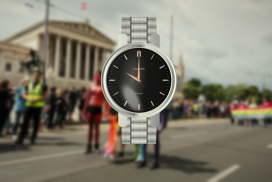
10:00
